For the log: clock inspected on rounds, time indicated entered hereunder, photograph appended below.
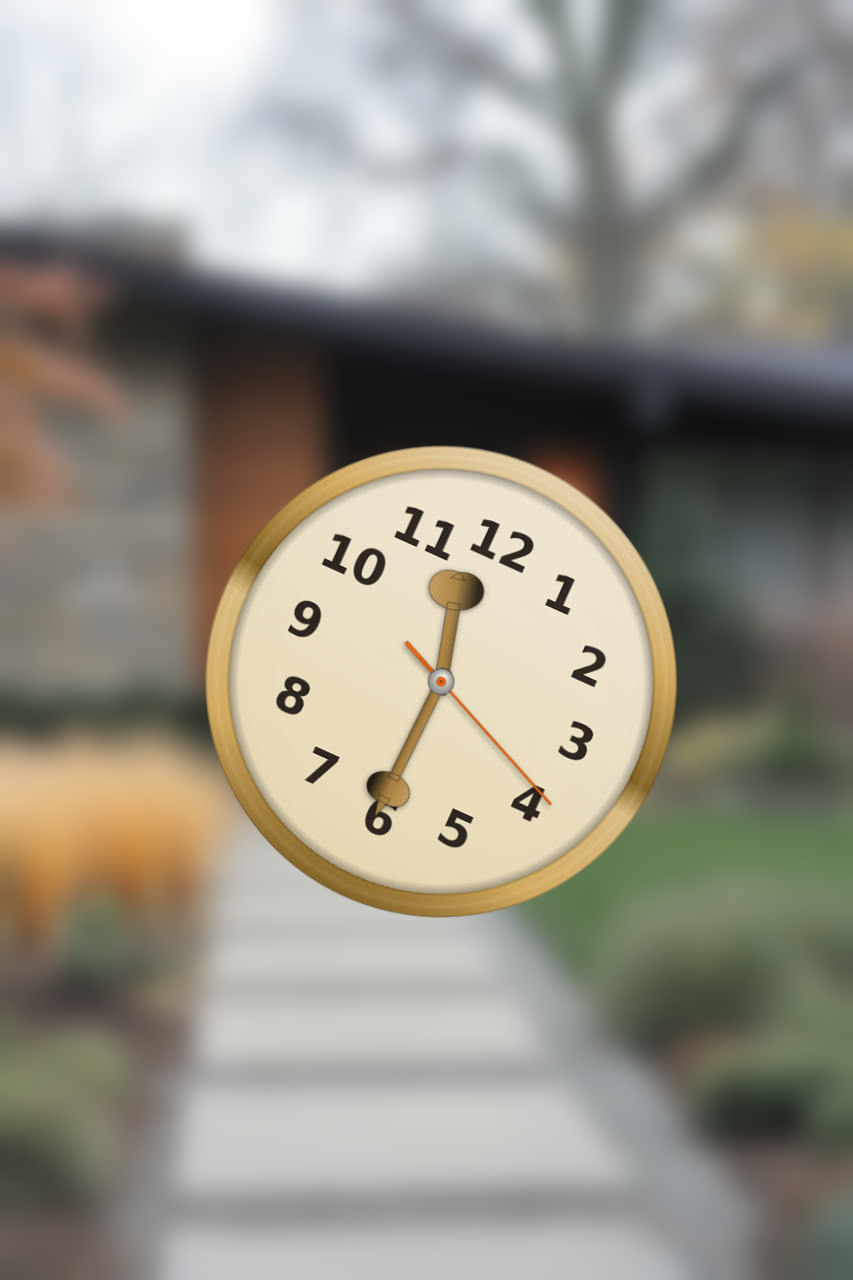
11:30:19
